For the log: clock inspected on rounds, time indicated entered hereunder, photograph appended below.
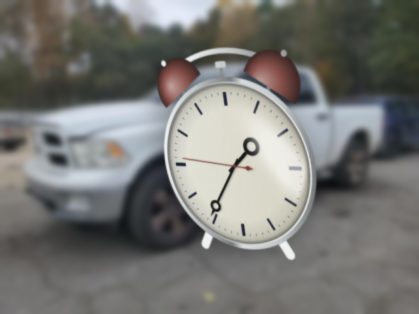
1:35:46
